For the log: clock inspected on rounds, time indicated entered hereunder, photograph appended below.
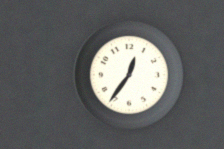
12:36
